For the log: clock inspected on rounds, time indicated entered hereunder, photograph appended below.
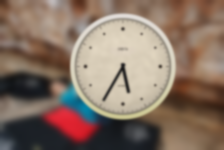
5:35
